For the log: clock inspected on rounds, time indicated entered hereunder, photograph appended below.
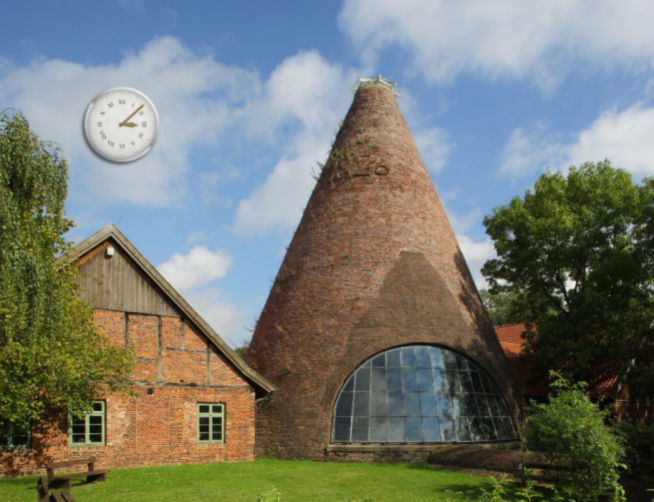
3:08
